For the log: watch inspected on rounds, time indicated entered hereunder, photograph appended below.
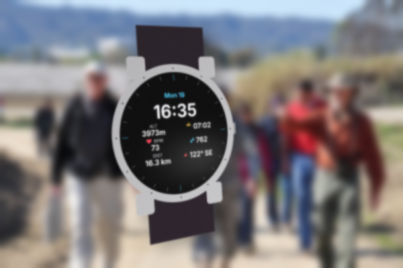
16:35
